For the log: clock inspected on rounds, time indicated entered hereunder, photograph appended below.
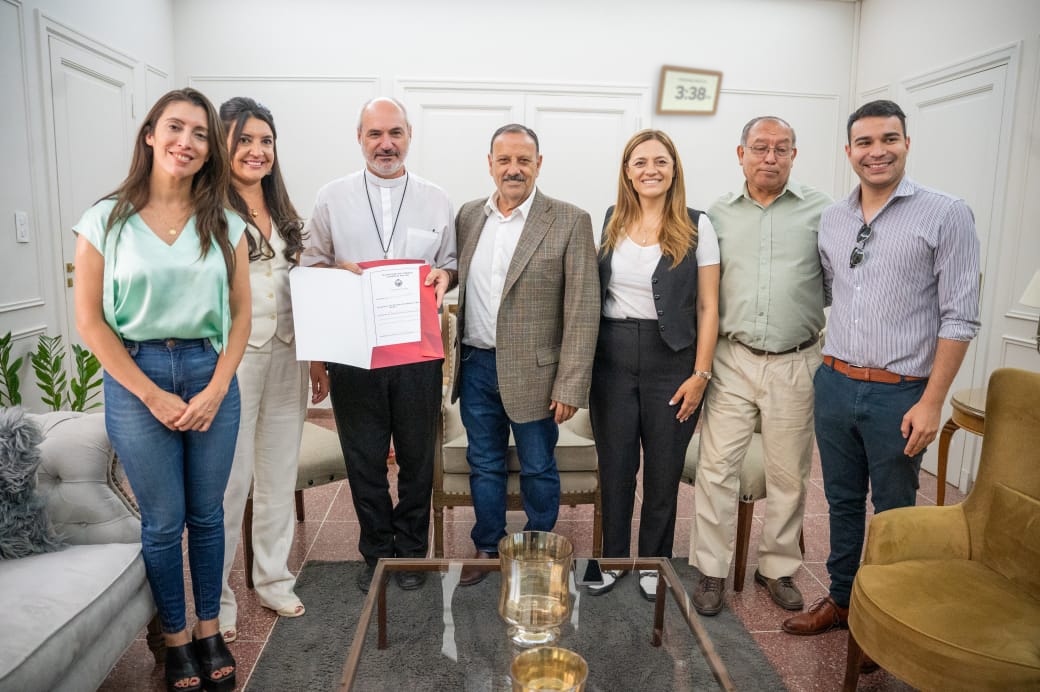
3:38
